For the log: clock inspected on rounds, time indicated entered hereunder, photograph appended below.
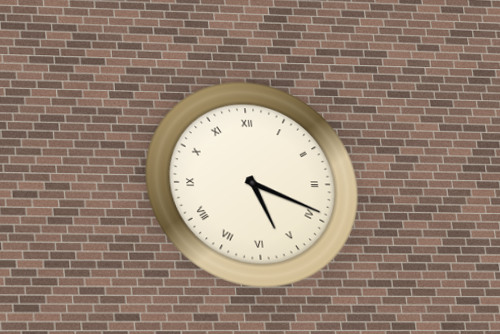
5:19
